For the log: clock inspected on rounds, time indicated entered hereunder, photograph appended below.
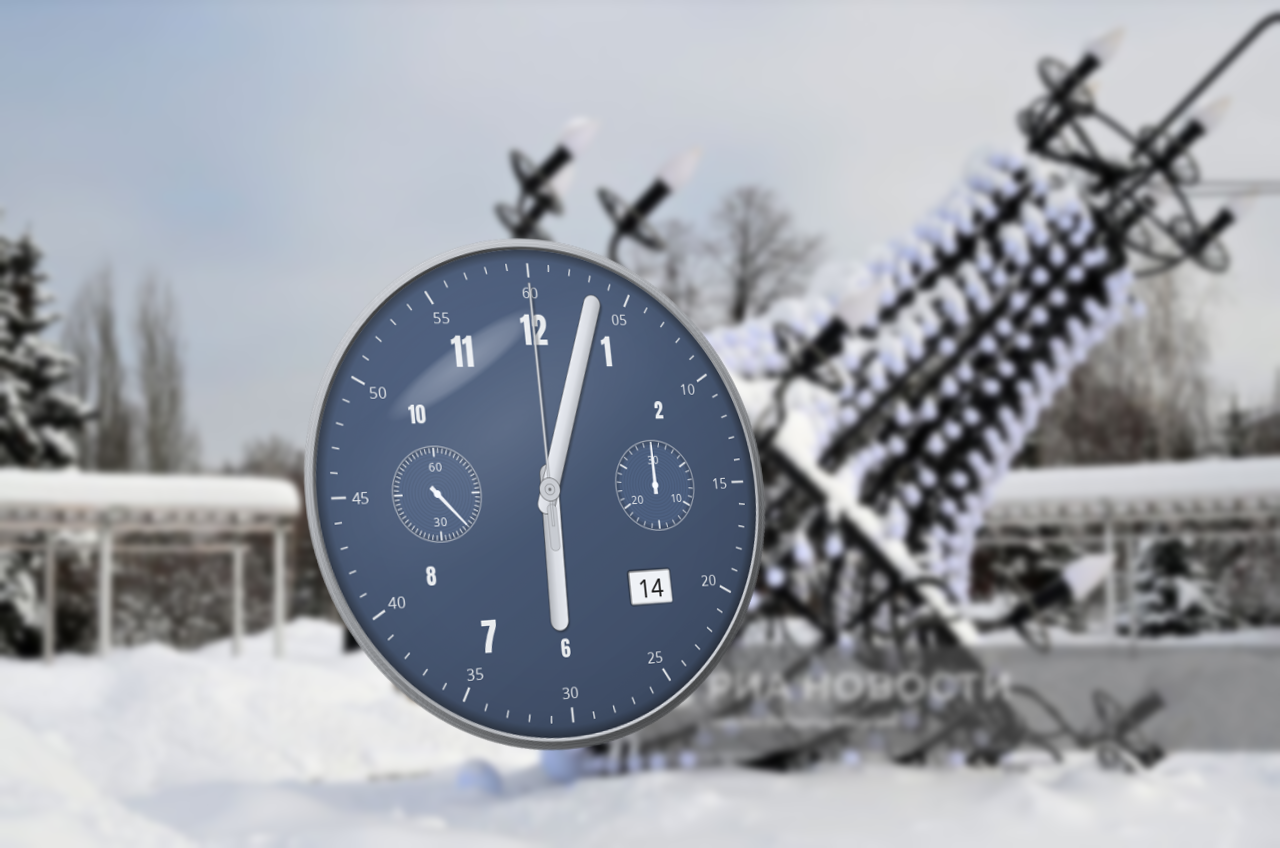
6:03:23
